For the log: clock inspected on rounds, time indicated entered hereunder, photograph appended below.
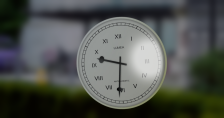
9:31
